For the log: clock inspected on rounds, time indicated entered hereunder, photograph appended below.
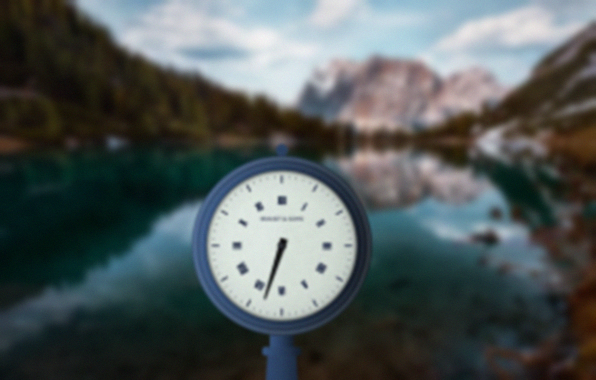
6:33
